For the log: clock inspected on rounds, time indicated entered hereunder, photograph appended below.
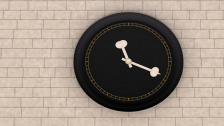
11:19
